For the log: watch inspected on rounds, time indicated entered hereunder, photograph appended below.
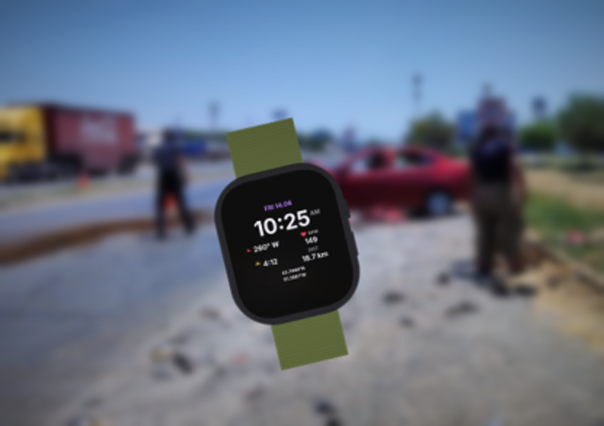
10:25
